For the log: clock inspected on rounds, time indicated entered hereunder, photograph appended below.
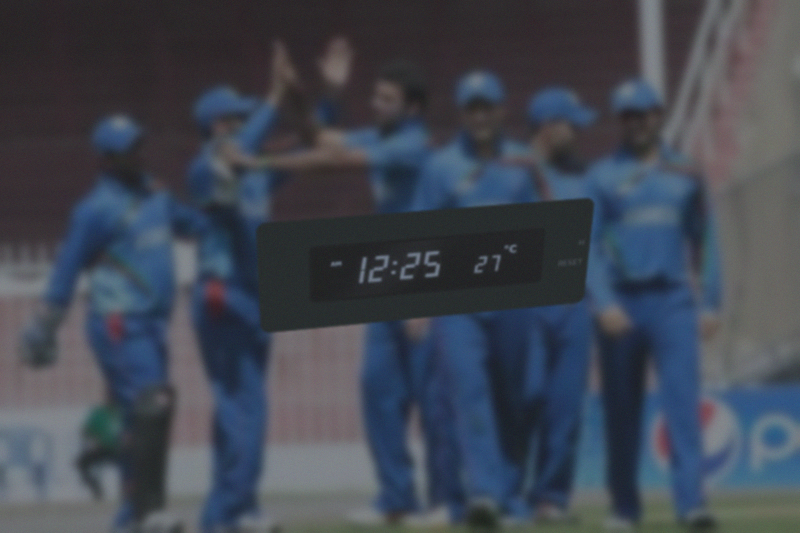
12:25
